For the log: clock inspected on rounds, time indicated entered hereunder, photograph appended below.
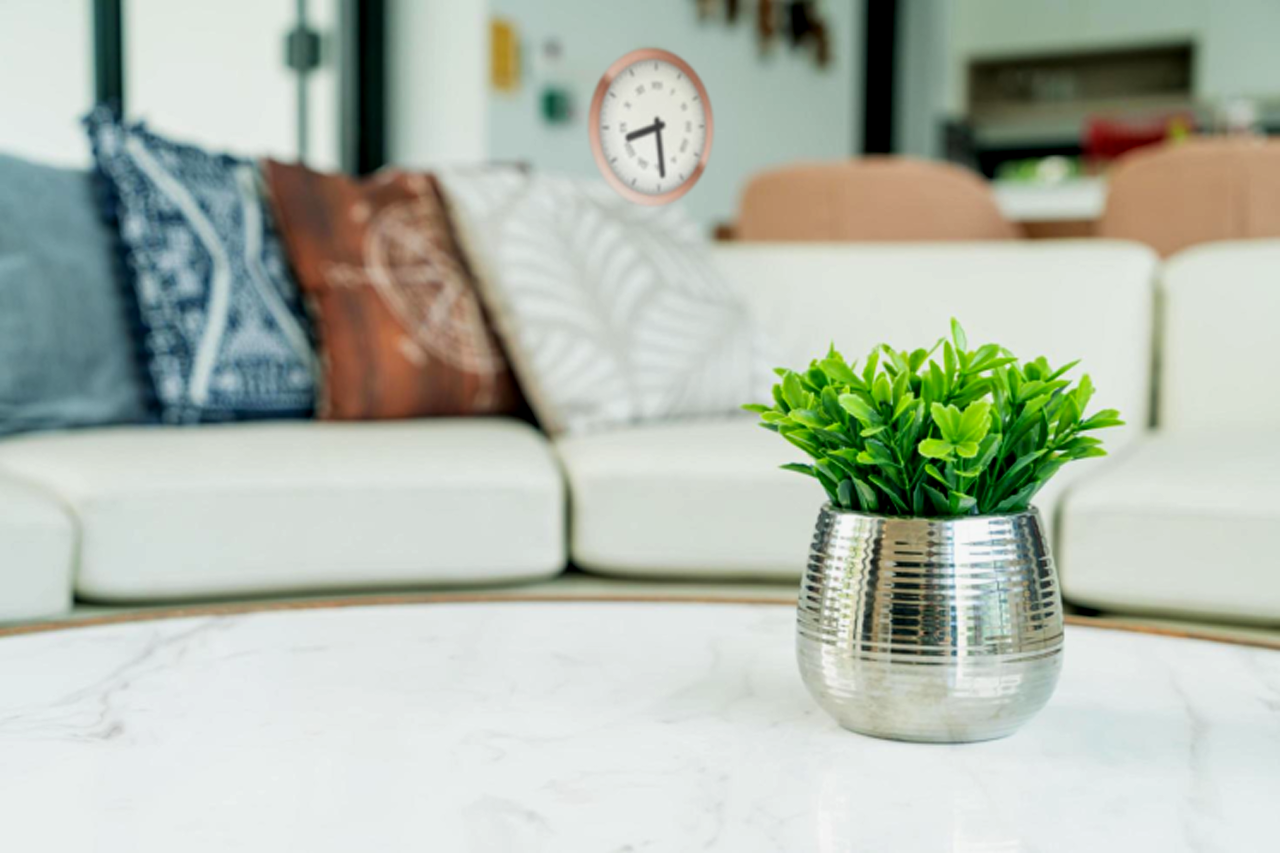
8:29
